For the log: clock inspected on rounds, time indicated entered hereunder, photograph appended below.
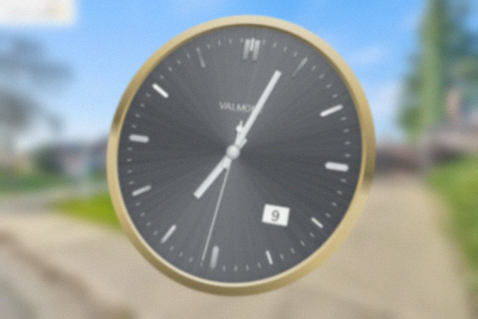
7:03:31
